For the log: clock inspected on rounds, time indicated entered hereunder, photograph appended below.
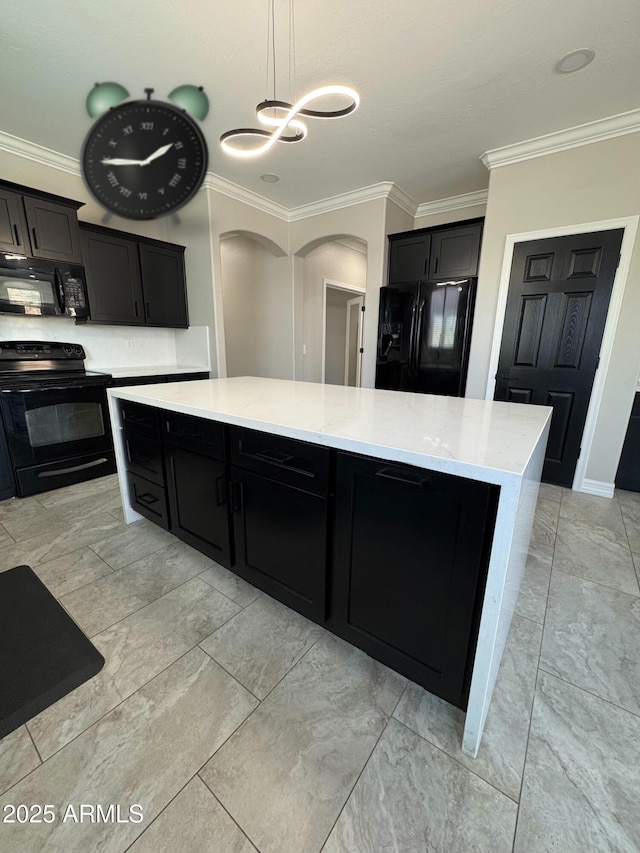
1:45
